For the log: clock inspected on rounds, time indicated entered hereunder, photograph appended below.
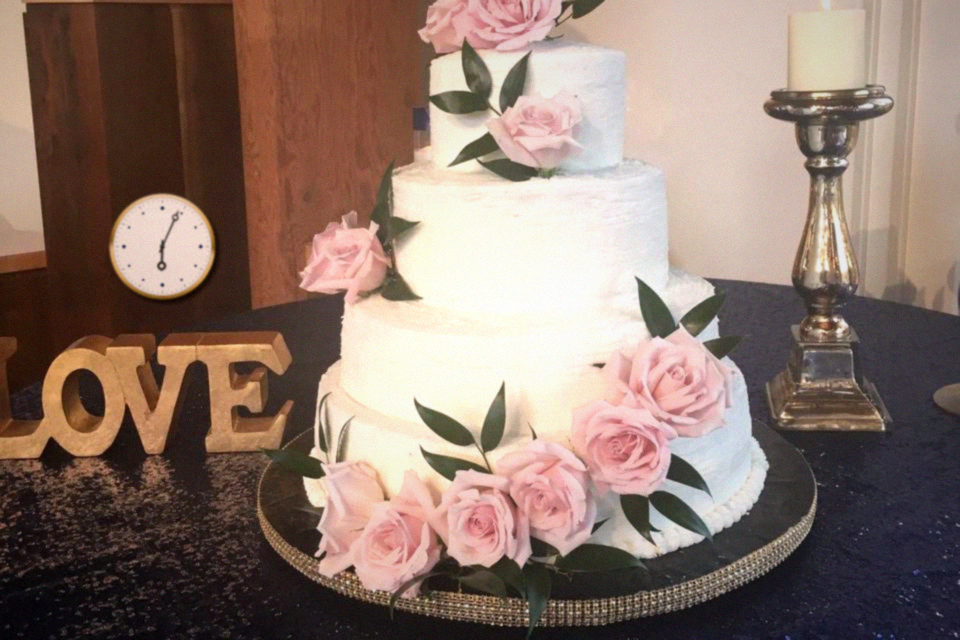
6:04
